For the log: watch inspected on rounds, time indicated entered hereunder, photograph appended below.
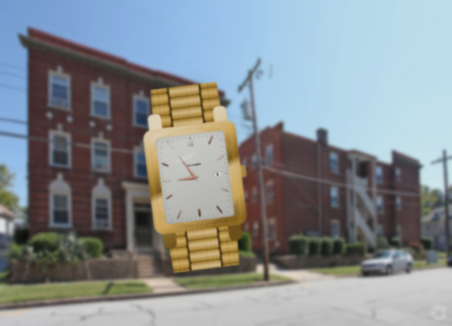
8:55
